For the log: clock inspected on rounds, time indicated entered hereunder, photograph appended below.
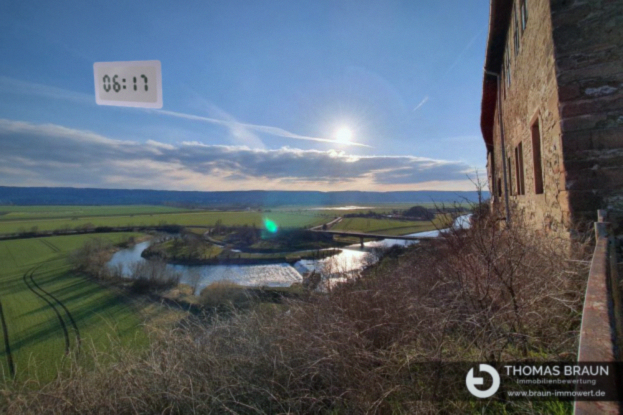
6:17
